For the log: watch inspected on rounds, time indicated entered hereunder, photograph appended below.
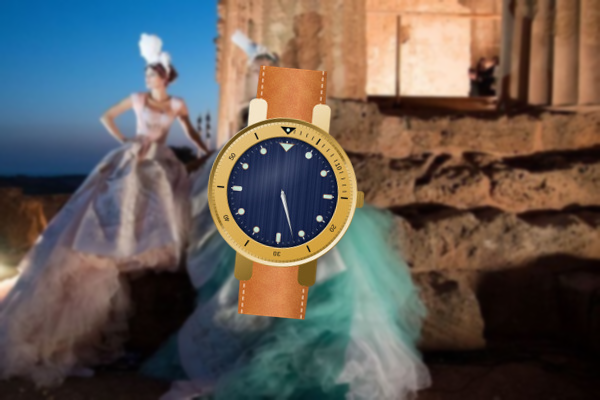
5:27
